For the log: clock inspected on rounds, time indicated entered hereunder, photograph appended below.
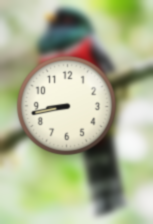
8:43
